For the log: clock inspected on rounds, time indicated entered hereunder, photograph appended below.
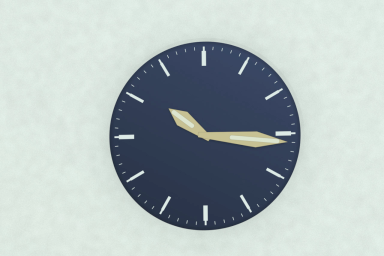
10:16
